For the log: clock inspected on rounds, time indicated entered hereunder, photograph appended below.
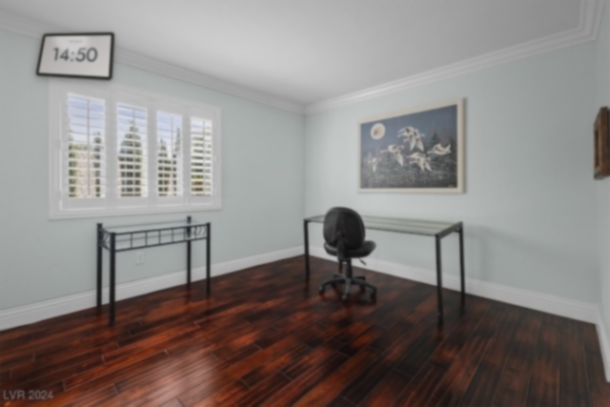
14:50
